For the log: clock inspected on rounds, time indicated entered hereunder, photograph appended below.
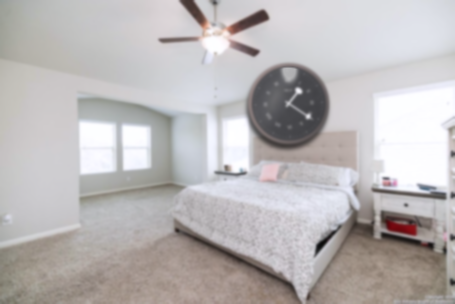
1:21
